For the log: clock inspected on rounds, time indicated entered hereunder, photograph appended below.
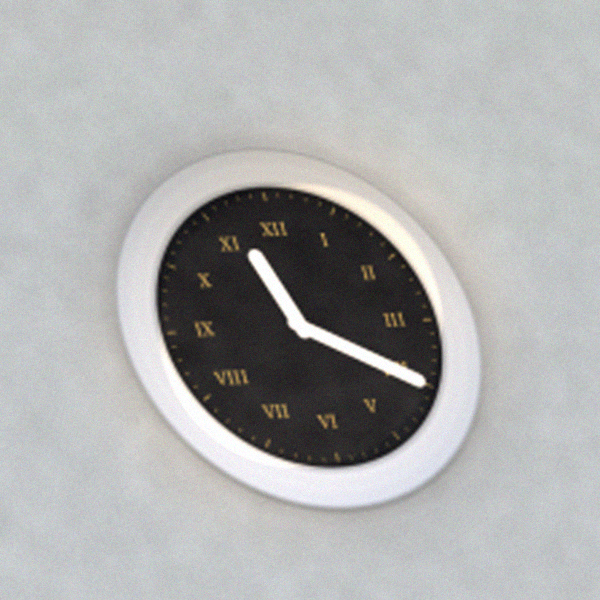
11:20
